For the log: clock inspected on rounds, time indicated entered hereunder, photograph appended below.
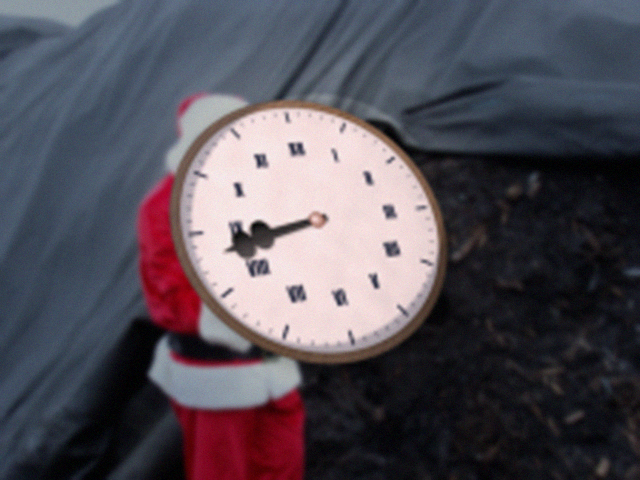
8:43
